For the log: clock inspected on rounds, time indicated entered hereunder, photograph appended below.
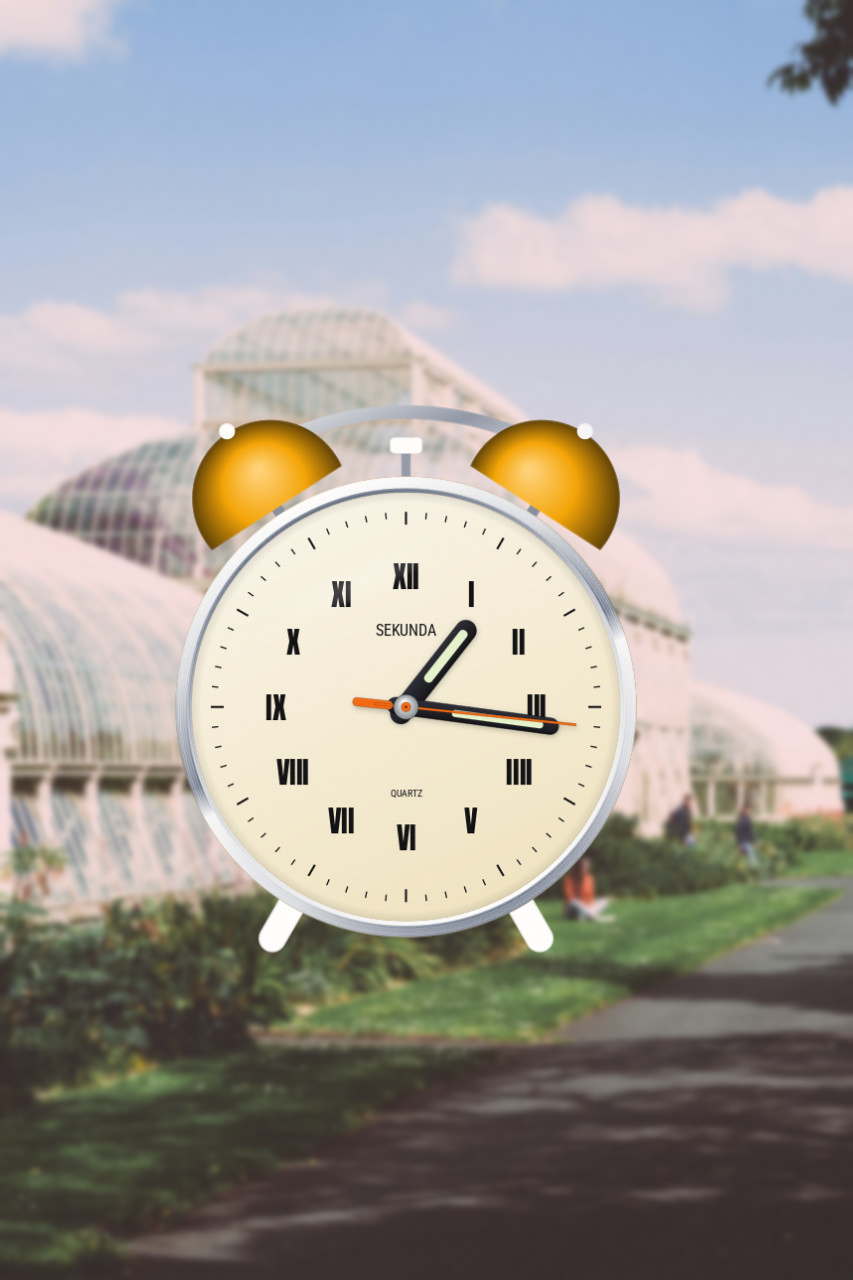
1:16:16
